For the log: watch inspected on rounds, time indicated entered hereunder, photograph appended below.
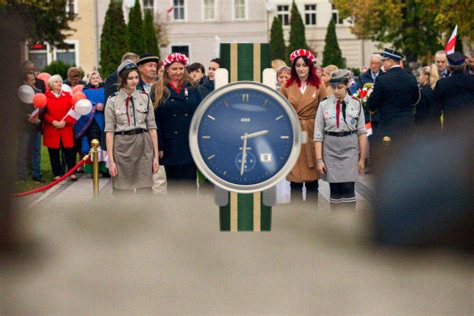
2:31
